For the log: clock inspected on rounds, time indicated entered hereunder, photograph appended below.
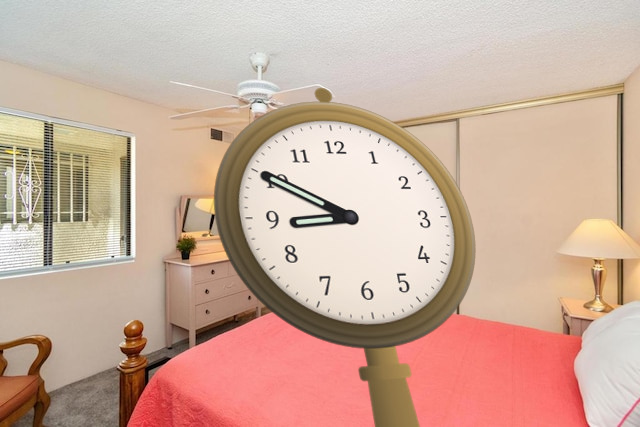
8:50
